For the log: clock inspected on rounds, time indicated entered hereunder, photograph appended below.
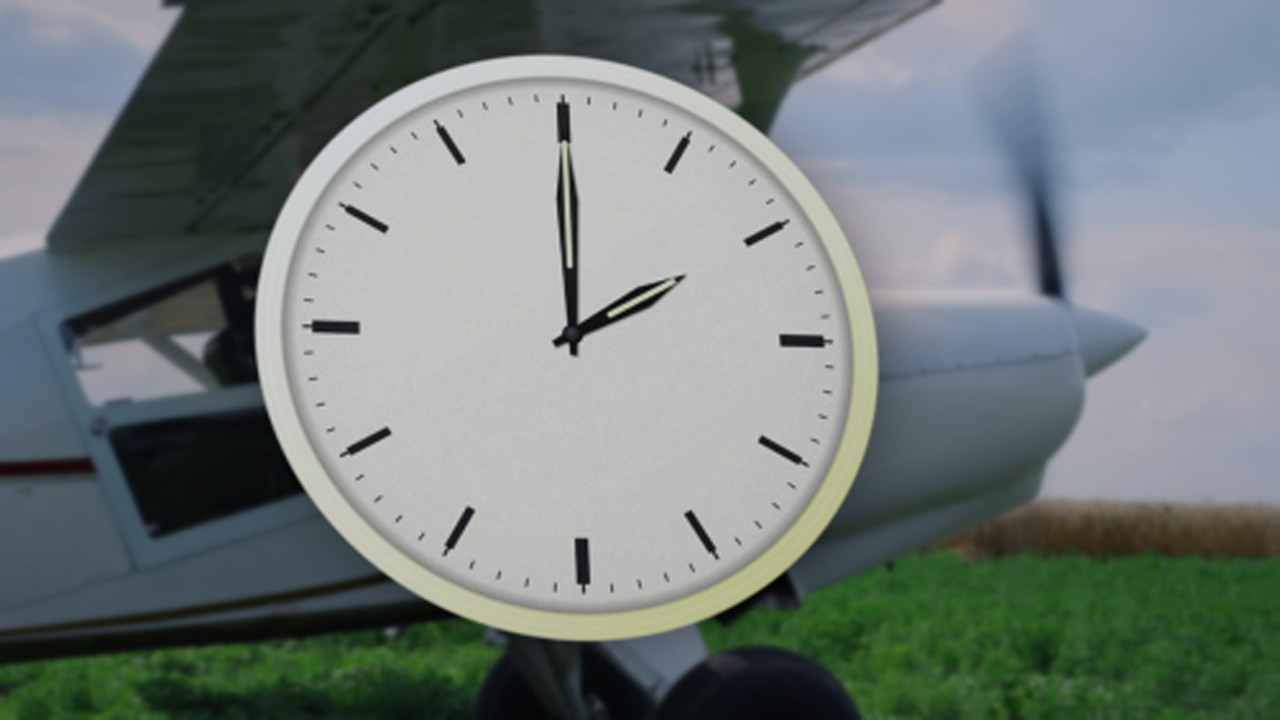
2:00
